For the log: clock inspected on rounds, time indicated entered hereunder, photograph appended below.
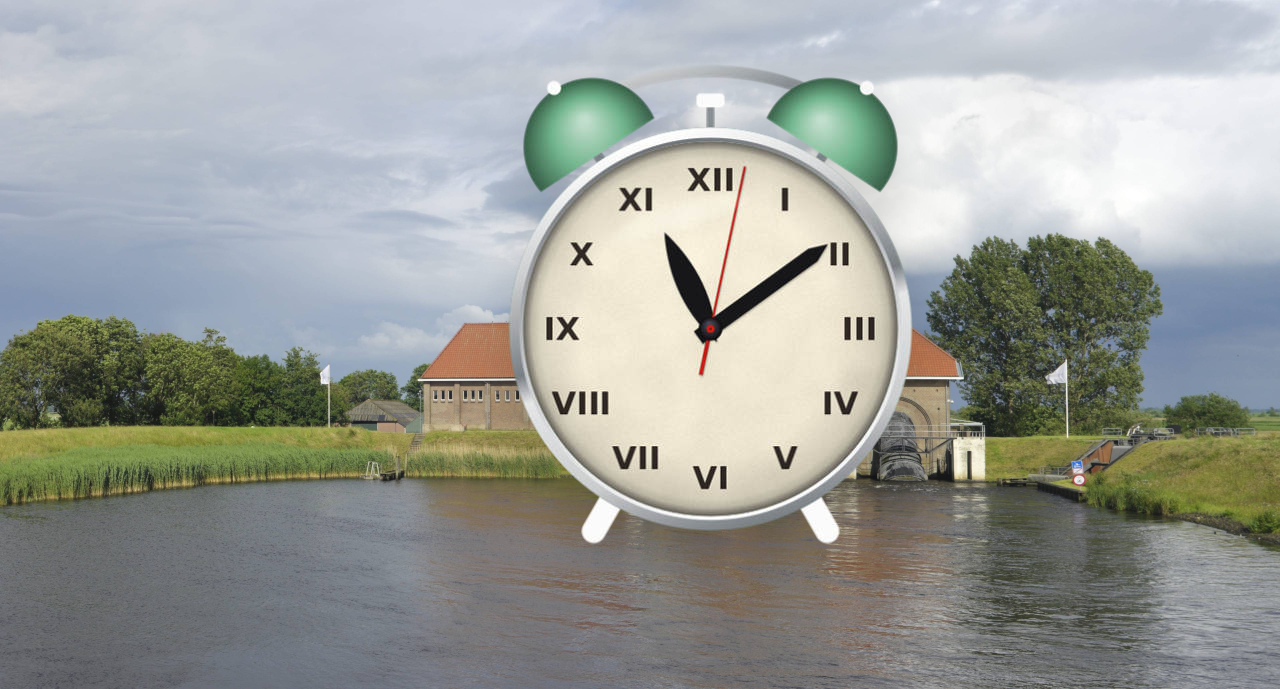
11:09:02
